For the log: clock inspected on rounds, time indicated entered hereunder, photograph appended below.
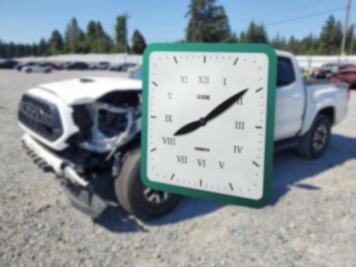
8:09
